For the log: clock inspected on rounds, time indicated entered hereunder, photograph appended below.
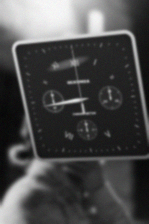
8:44
